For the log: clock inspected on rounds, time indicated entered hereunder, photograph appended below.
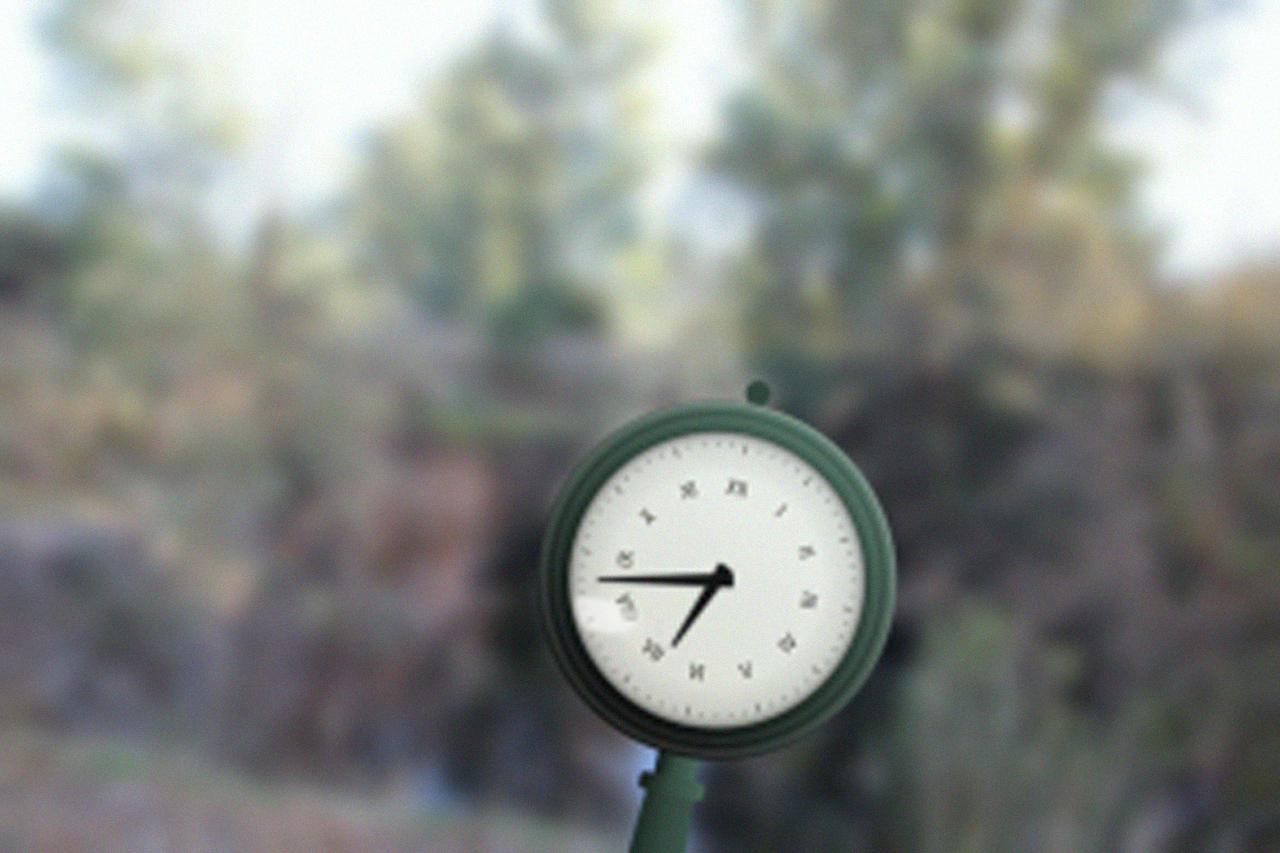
6:43
